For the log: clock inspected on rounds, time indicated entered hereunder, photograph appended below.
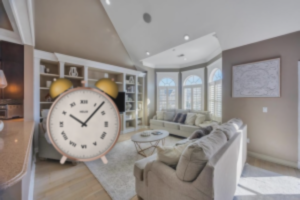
10:07
